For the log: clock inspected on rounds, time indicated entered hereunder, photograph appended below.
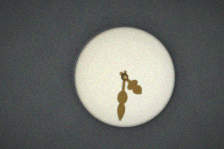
4:31
